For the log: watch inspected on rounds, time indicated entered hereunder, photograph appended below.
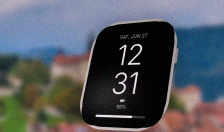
12:31
